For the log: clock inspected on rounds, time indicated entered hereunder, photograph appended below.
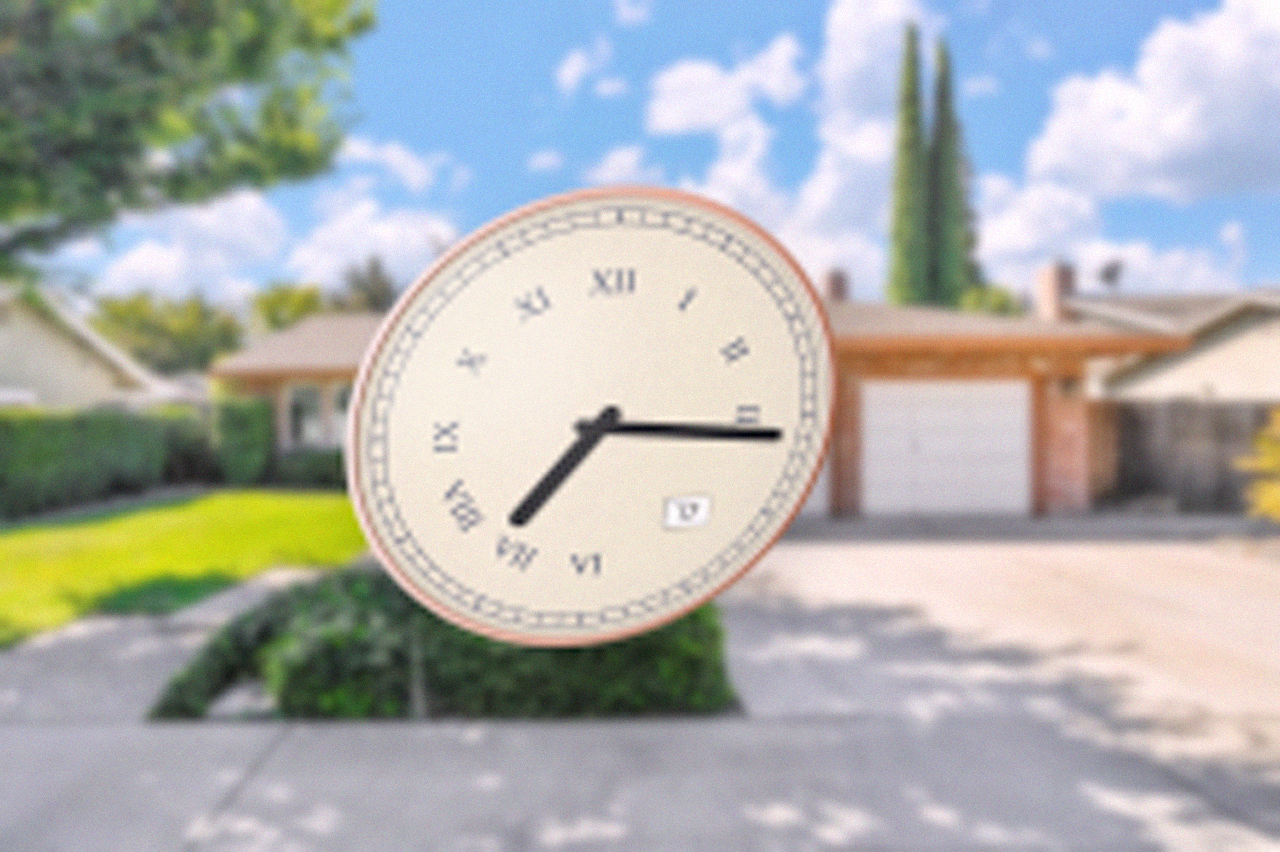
7:16
